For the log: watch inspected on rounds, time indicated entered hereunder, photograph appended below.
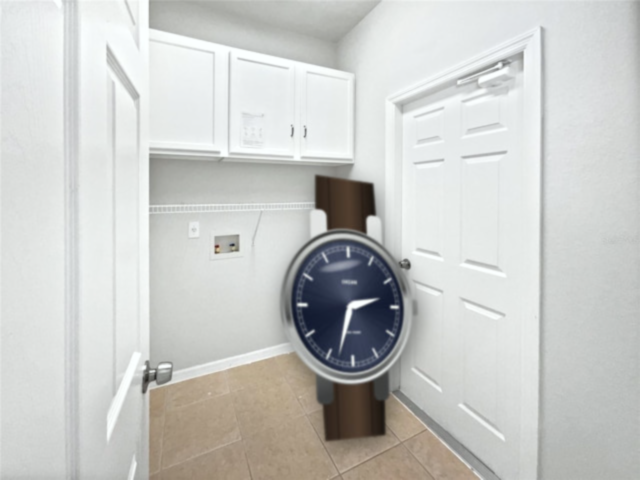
2:33
